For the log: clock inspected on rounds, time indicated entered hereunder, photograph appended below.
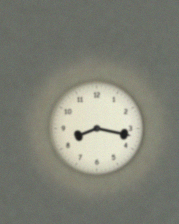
8:17
